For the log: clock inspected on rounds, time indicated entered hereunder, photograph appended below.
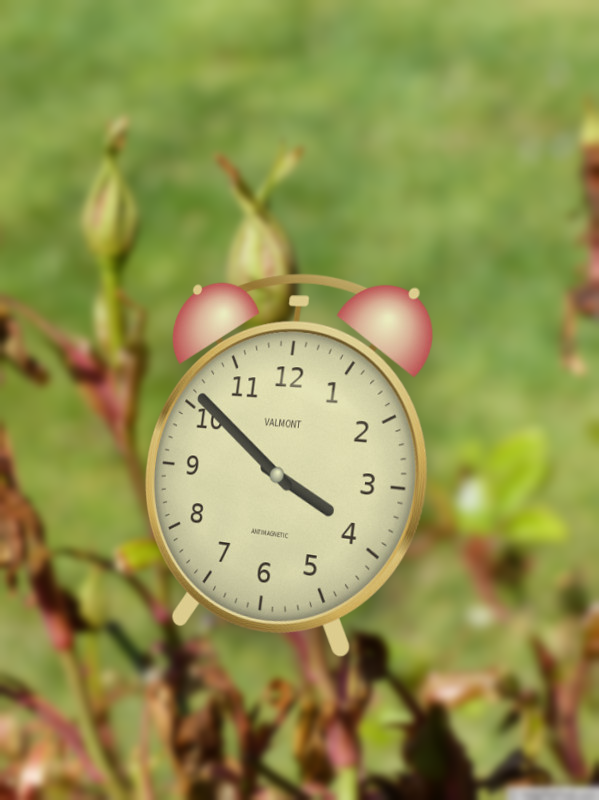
3:51
